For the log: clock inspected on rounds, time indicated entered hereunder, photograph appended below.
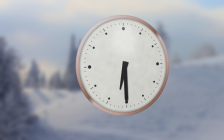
6:30
